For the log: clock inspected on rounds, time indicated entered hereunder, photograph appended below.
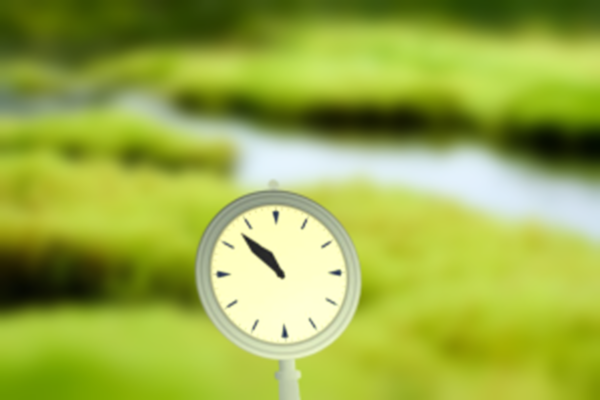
10:53
